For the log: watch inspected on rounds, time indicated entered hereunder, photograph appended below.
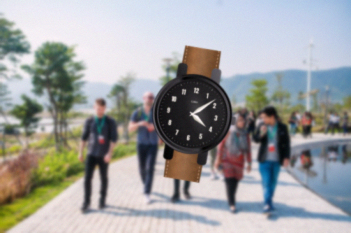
4:08
